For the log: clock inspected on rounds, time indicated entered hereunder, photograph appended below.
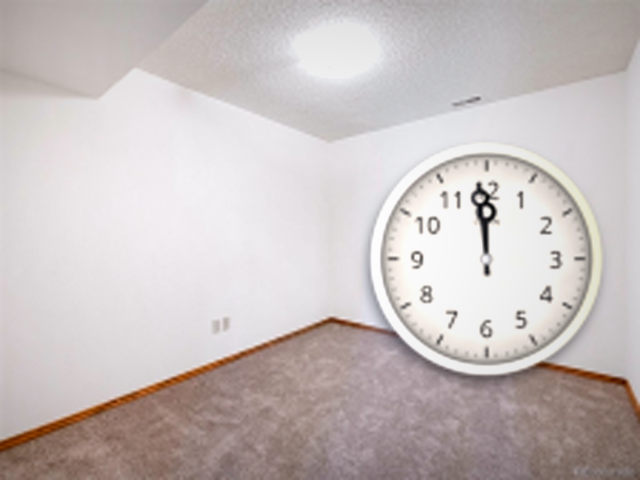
11:59
